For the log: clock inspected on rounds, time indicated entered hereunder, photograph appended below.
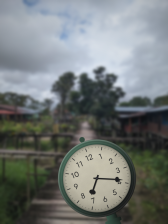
7:19
